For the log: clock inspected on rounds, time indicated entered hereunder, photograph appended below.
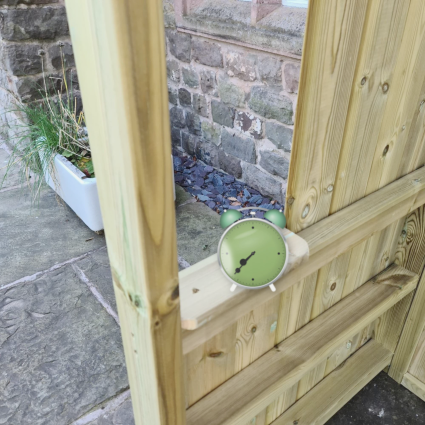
7:37
